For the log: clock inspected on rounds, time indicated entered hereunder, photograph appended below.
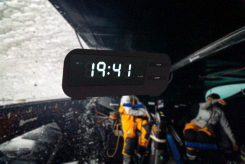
19:41
